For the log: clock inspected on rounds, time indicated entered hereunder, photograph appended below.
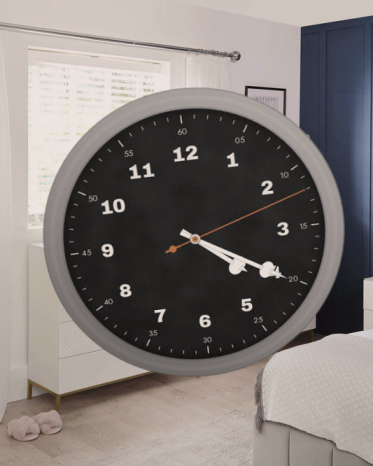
4:20:12
